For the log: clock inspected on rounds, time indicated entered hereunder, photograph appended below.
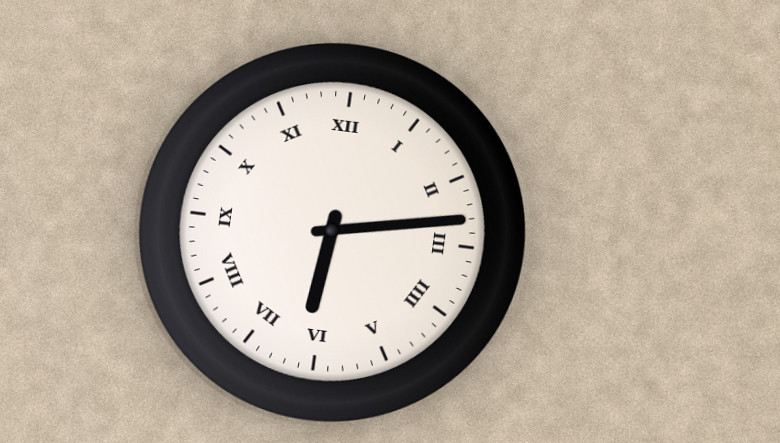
6:13
